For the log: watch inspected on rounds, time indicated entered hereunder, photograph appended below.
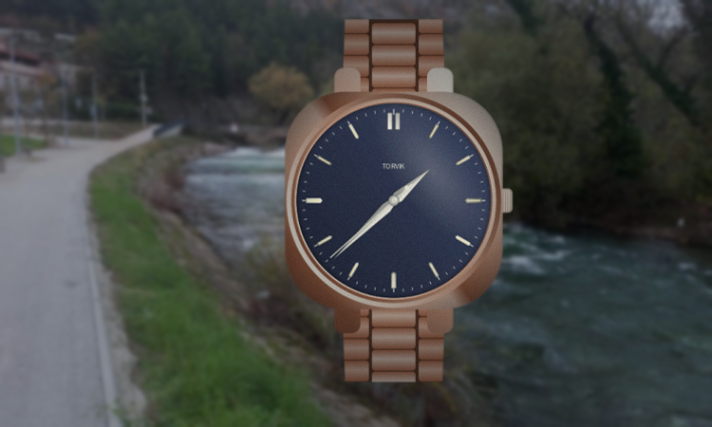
1:37:38
